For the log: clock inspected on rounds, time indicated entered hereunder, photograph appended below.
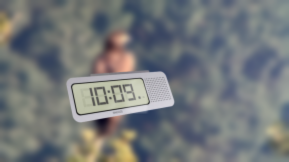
10:09
